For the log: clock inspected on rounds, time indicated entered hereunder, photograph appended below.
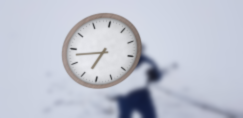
6:43
